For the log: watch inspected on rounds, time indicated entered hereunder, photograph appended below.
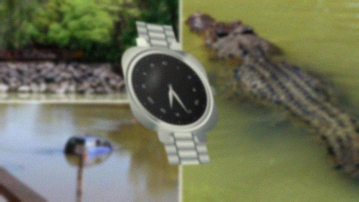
6:26
